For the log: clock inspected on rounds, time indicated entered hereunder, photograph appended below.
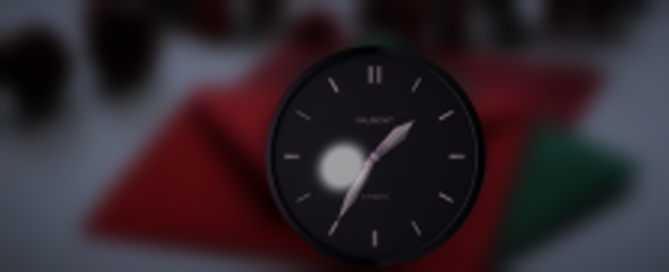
1:35
